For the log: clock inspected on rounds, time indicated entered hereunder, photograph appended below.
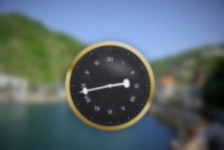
2:43
